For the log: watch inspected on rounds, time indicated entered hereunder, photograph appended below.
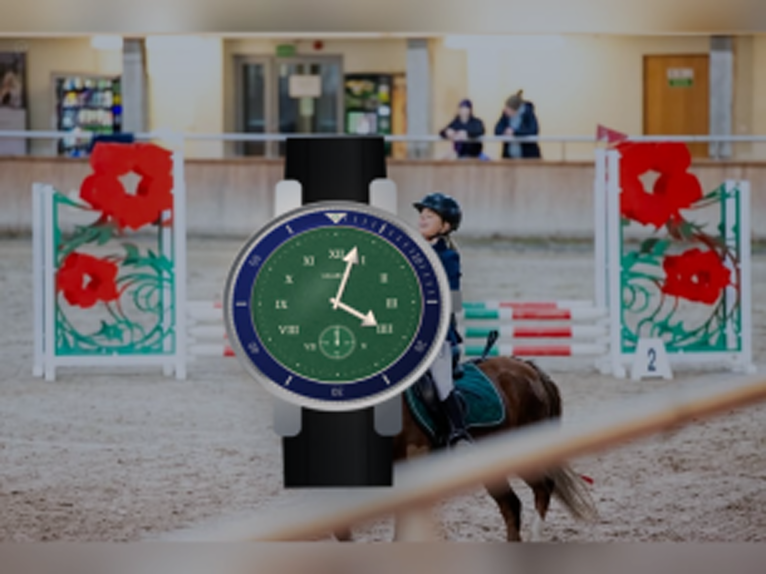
4:03
